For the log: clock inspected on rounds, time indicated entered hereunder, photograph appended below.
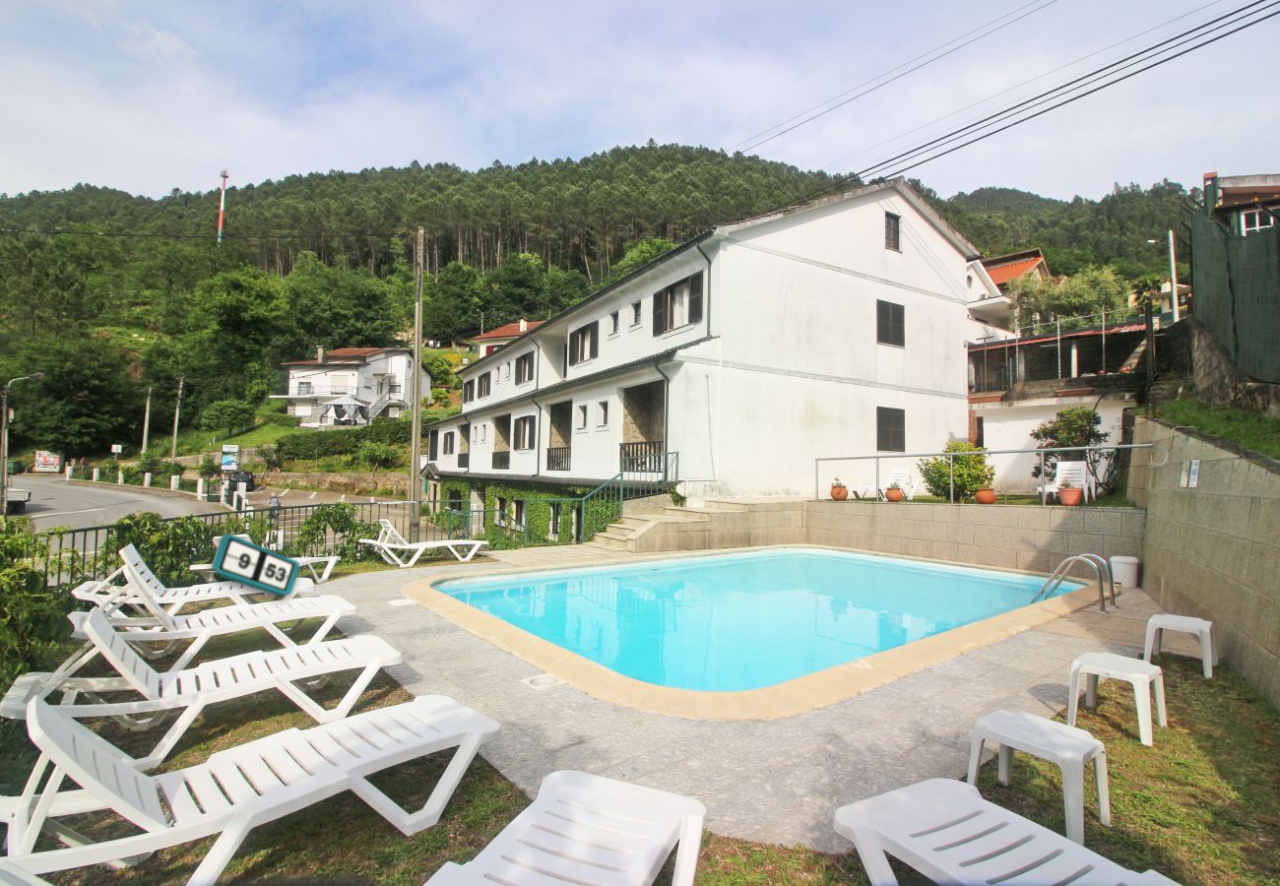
9:53
